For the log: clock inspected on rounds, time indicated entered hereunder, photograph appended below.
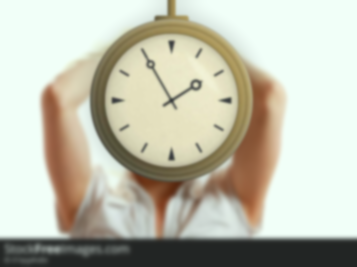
1:55
